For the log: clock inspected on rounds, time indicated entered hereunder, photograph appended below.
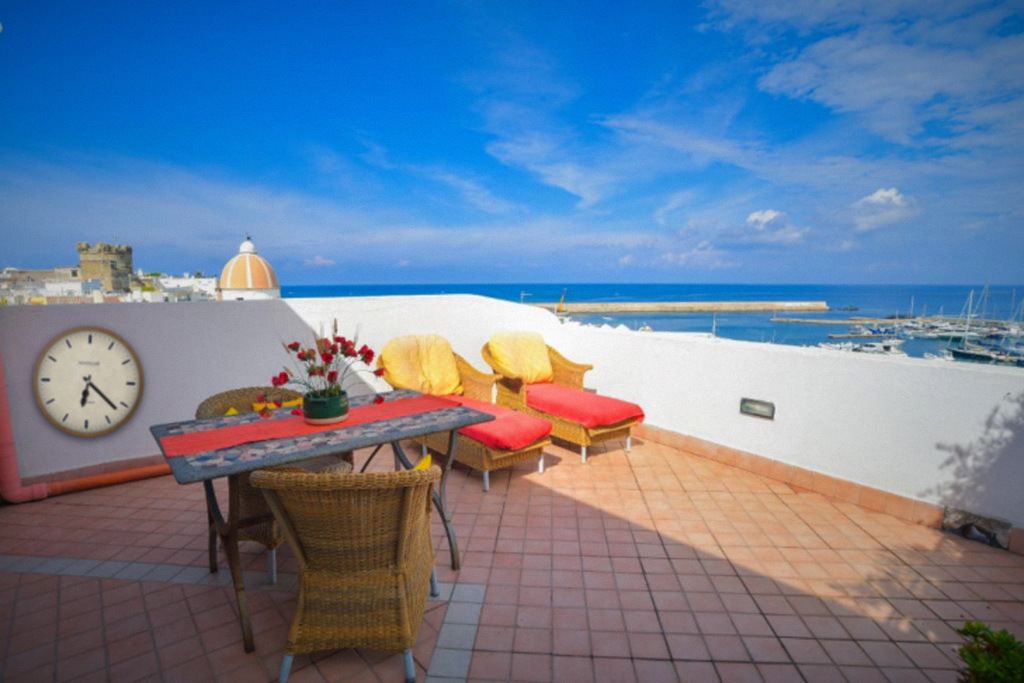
6:22
